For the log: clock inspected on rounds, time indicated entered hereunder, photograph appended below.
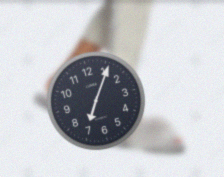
7:06
